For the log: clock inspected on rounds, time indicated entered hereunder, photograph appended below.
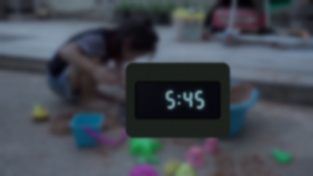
5:45
